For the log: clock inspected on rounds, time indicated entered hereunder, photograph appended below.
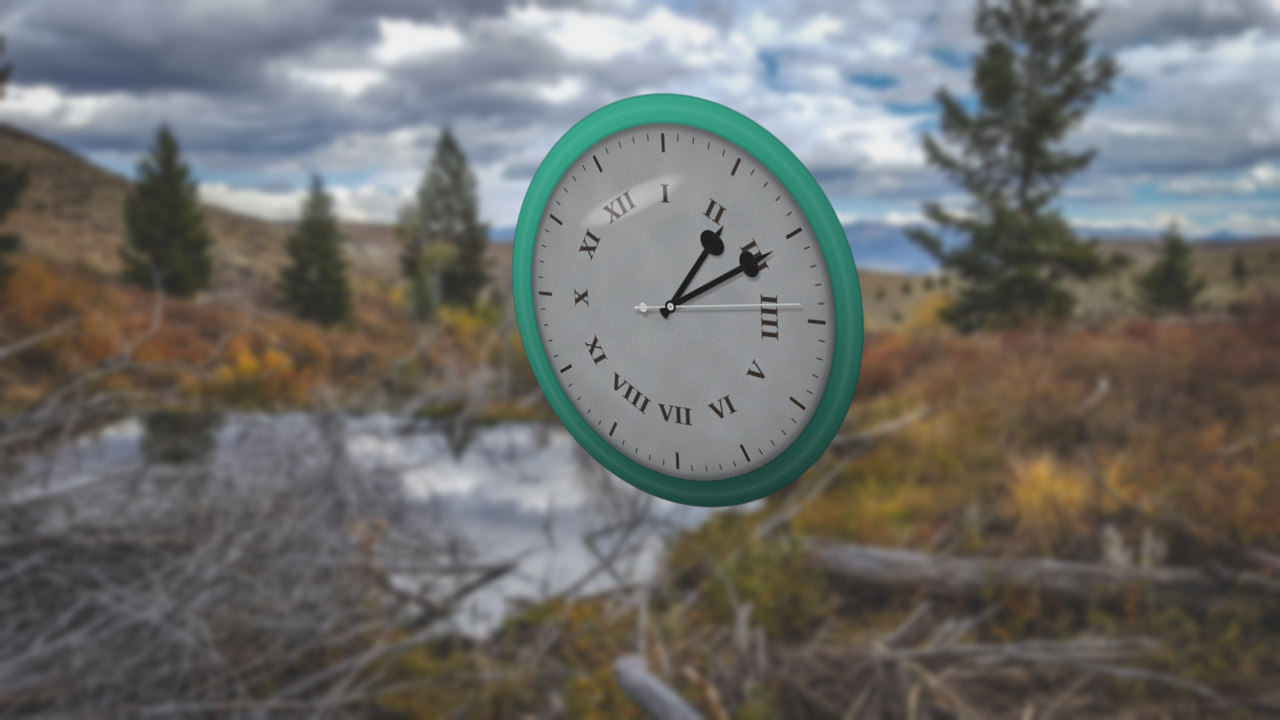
2:15:19
